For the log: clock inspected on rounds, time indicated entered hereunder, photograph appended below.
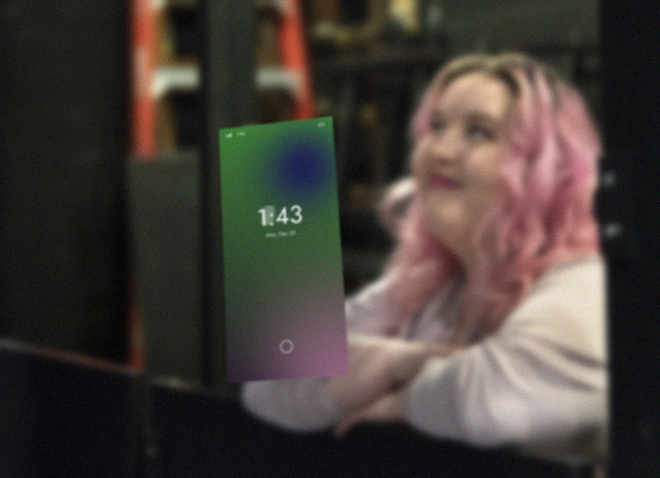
1:43
